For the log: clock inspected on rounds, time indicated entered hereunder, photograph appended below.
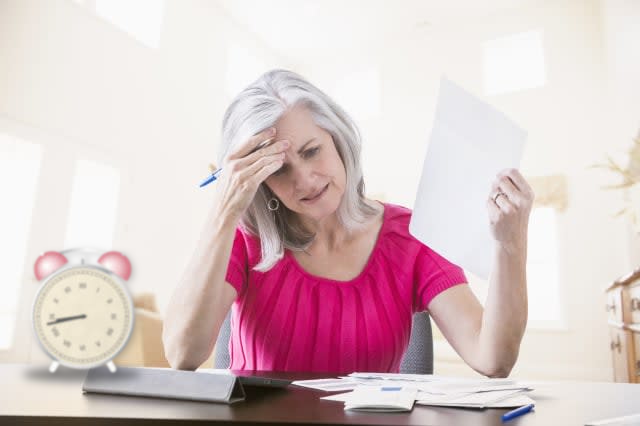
8:43
